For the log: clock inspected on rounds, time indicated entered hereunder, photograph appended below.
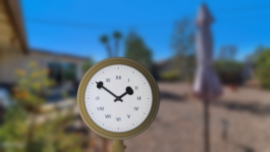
1:51
